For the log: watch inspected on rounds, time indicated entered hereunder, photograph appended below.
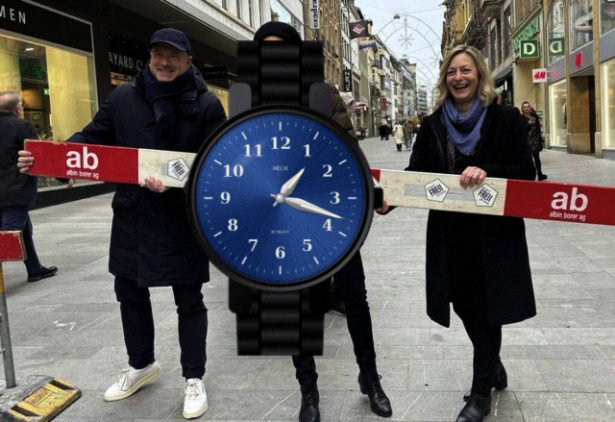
1:18
